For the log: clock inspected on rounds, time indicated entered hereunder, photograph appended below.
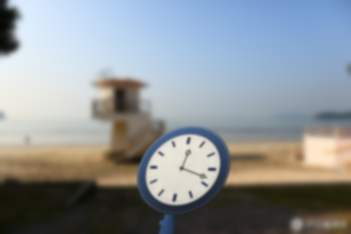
12:18
